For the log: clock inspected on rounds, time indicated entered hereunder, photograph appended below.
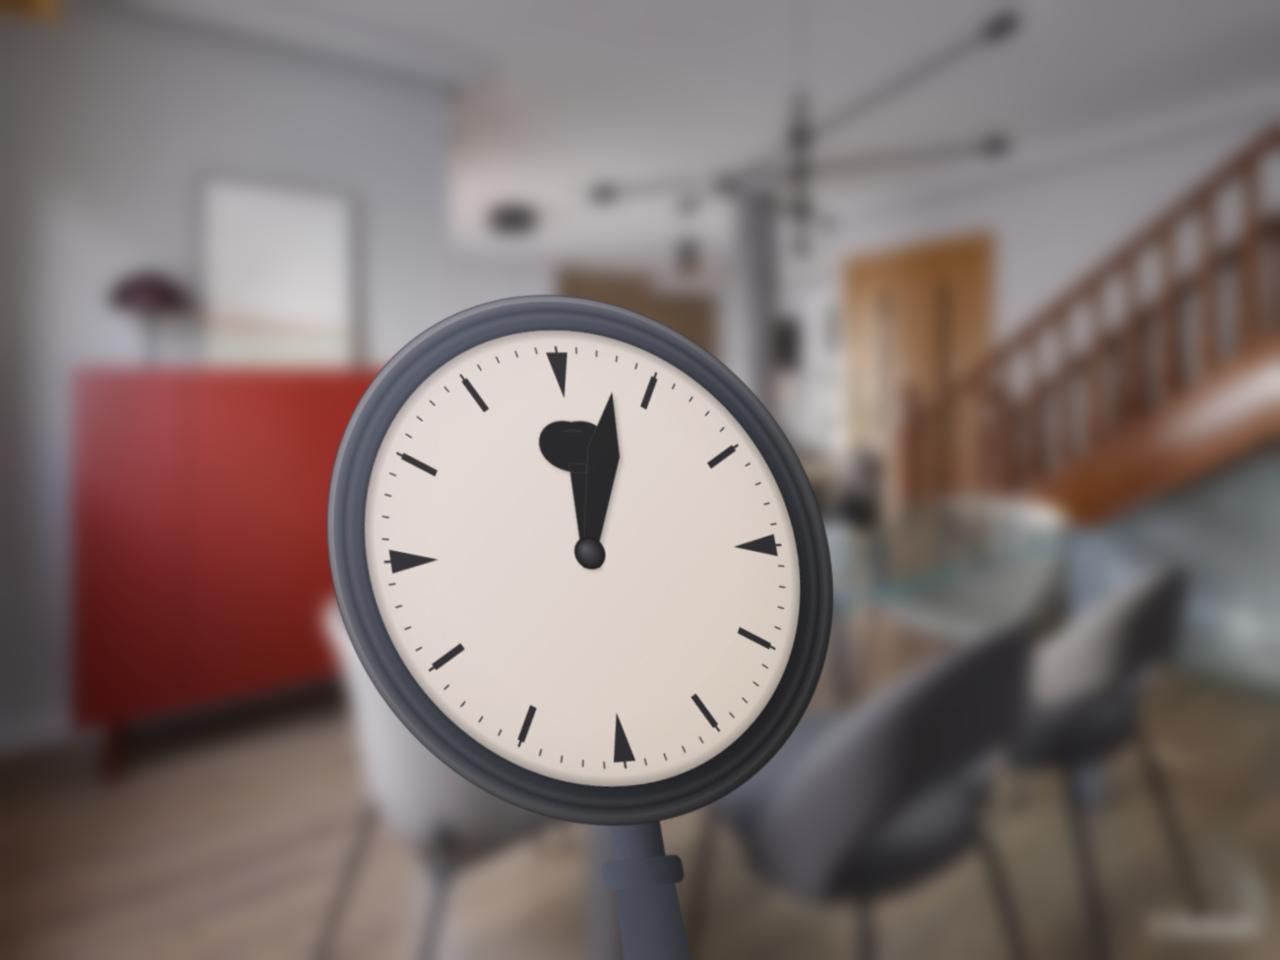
12:03
